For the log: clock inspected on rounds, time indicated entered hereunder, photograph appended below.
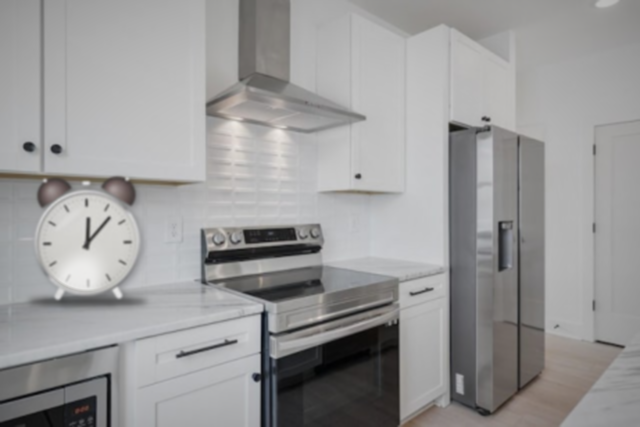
12:07
